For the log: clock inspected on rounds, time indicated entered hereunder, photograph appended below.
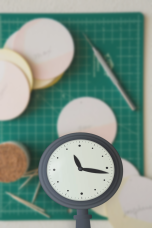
11:17
